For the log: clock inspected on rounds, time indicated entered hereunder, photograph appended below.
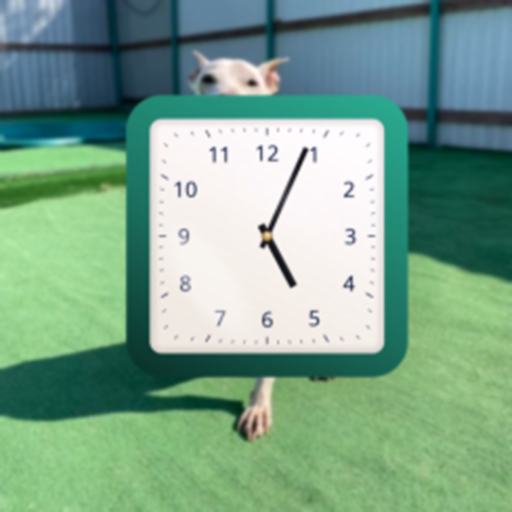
5:04
